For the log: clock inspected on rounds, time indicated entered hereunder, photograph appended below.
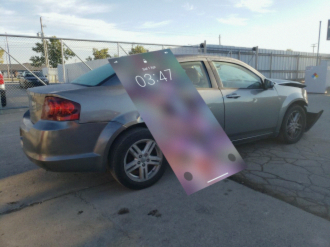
3:47
